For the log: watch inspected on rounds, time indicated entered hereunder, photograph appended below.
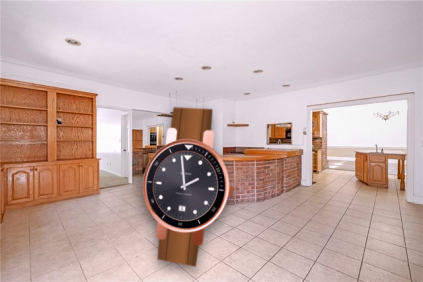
1:58
